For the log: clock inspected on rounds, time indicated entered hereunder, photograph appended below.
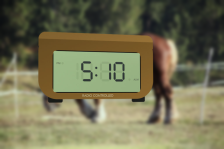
5:10
